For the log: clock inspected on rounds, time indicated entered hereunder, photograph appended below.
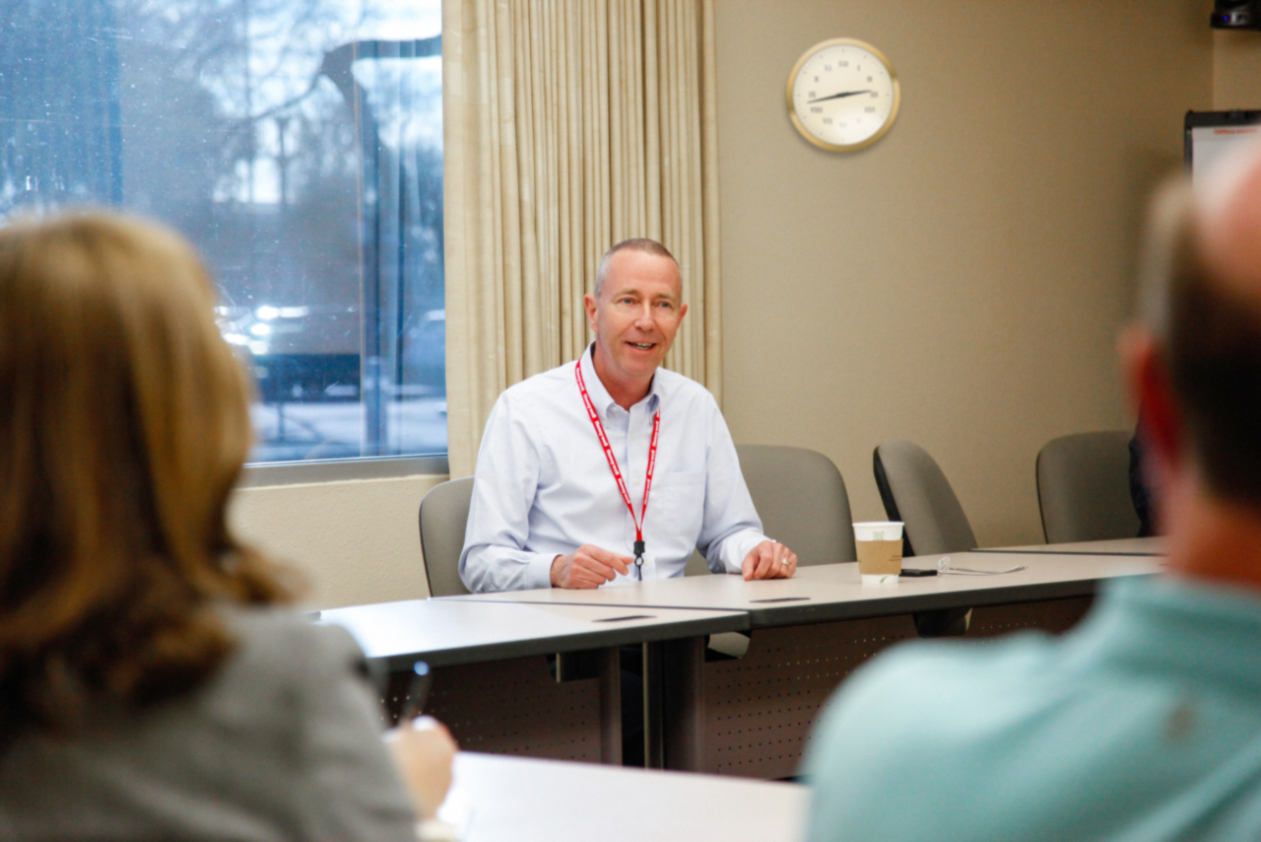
2:43
